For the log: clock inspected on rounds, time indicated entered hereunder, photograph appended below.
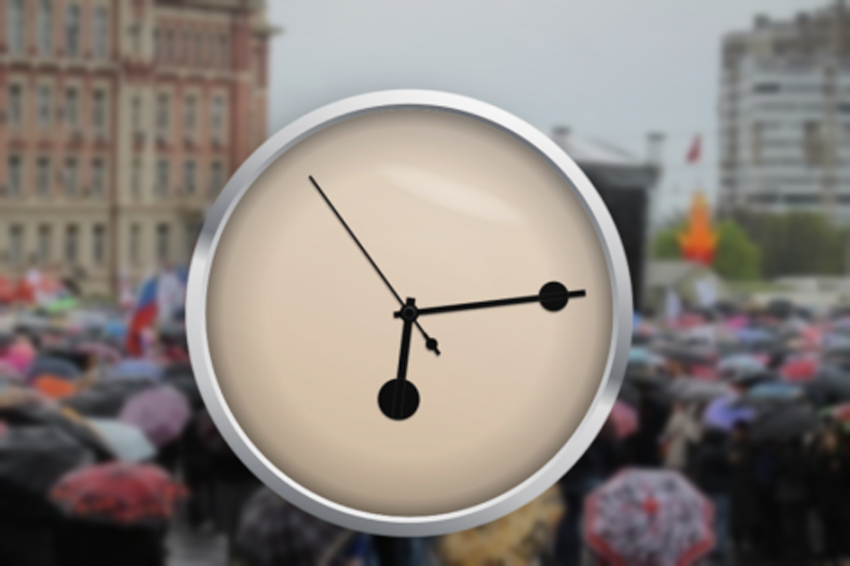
6:13:54
